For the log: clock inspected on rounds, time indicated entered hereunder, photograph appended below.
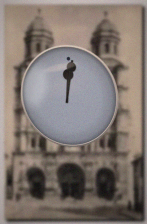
12:01
